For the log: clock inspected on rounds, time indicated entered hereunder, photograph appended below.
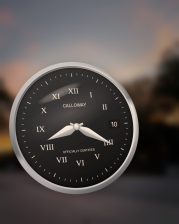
8:20
